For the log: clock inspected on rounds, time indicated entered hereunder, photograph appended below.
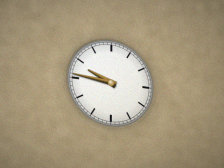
9:46
